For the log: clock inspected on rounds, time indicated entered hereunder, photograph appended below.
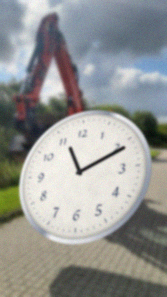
11:11
